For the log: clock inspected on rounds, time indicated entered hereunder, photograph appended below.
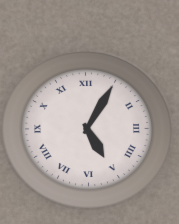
5:05
